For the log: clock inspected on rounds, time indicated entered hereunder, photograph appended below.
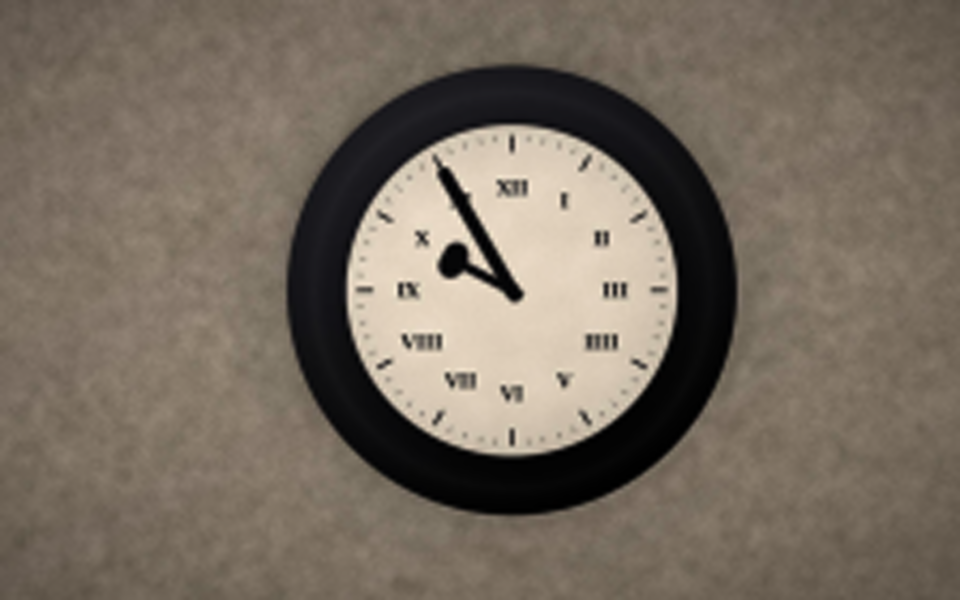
9:55
